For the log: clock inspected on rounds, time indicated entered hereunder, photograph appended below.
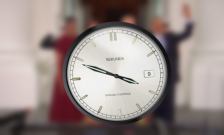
3:49
